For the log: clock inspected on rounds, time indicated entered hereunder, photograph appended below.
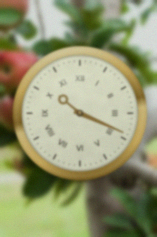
10:19
